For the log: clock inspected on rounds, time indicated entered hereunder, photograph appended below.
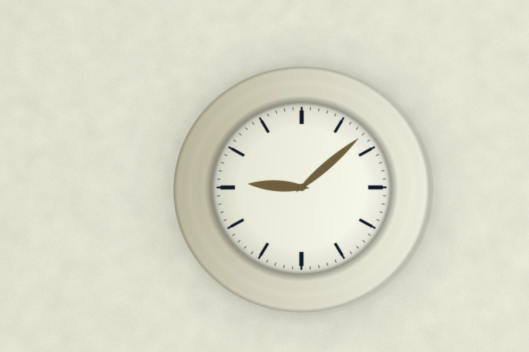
9:08
